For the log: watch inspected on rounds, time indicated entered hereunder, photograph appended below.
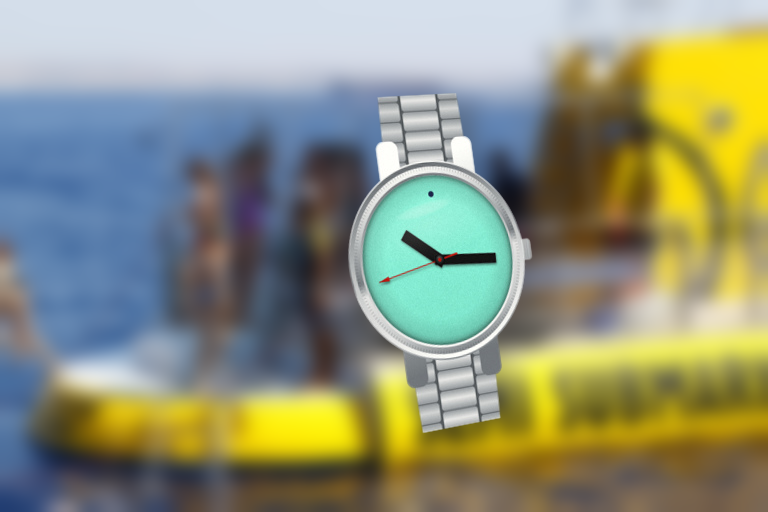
10:15:43
